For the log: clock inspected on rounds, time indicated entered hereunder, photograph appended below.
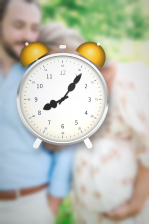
8:06
